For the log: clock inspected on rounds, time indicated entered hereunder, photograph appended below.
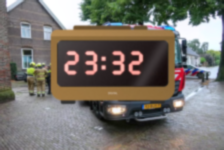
23:32
